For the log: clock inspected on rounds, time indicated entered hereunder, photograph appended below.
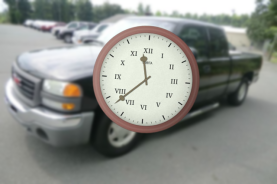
11:38
